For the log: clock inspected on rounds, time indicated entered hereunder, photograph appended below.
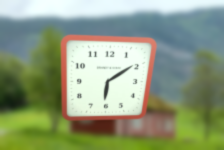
6:09
